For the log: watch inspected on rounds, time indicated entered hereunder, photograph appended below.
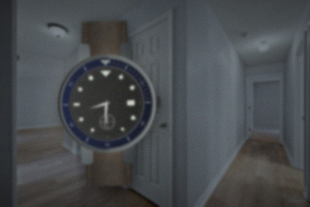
8:31
